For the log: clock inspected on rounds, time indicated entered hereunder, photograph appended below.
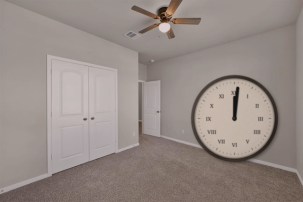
12:01
